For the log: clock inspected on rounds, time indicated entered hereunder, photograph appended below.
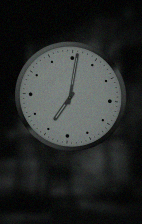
7:01
